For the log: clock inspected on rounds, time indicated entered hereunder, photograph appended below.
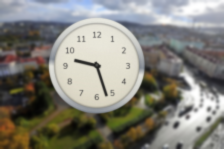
9:27
